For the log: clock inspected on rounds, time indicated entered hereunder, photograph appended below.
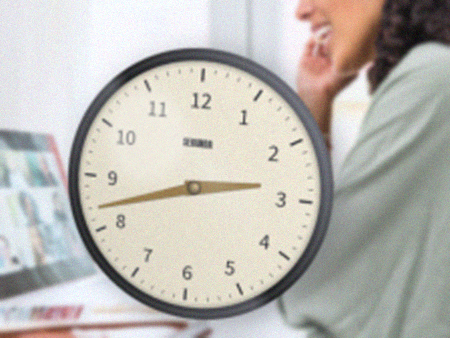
2:42
